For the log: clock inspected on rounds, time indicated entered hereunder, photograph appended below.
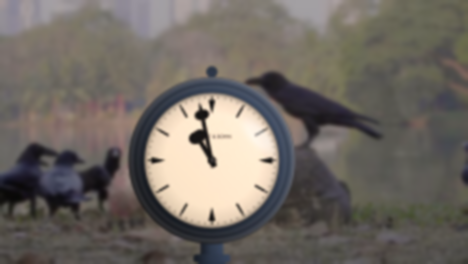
10:58
